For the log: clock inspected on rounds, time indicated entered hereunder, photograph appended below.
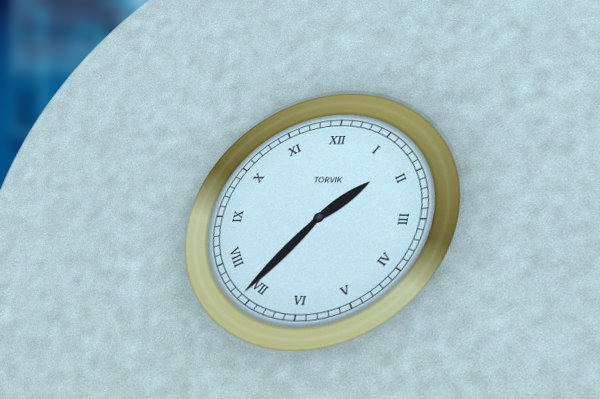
1:36
